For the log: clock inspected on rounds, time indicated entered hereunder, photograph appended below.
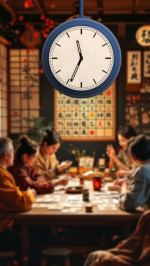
11:34
